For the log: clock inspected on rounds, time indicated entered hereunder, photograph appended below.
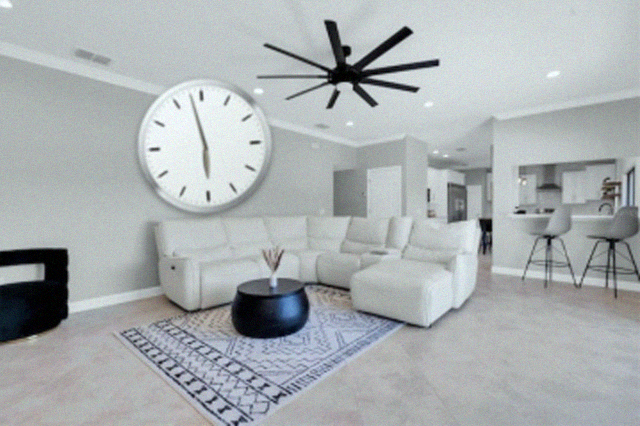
5:58
